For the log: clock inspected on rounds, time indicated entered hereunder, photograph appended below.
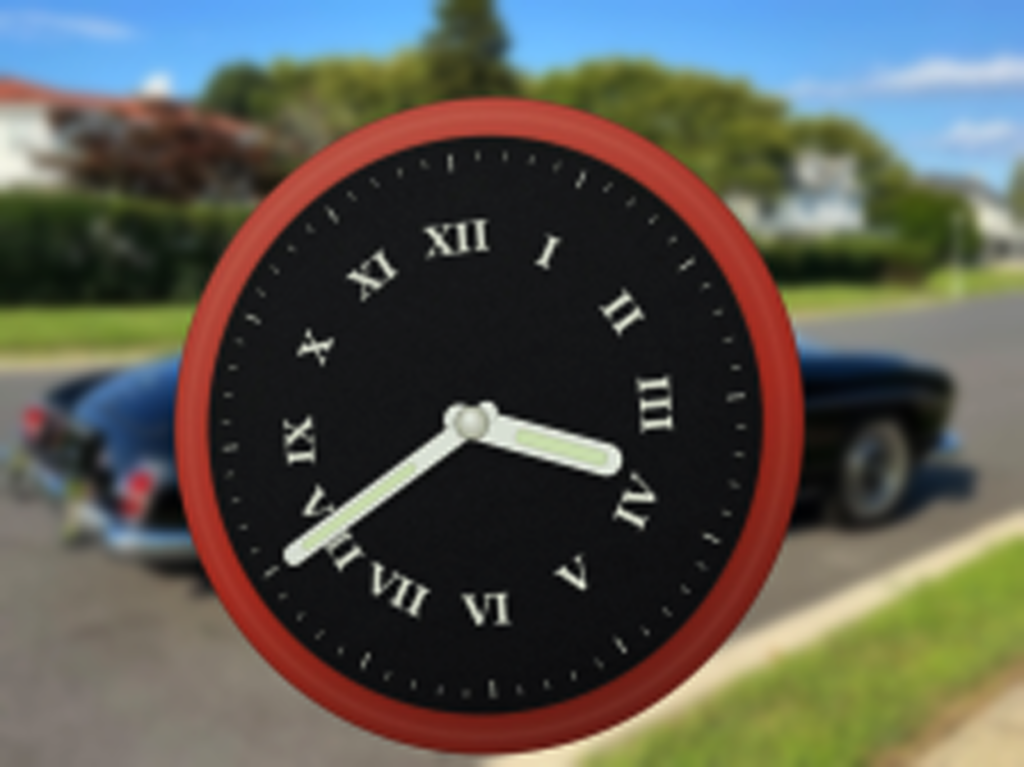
3:40
